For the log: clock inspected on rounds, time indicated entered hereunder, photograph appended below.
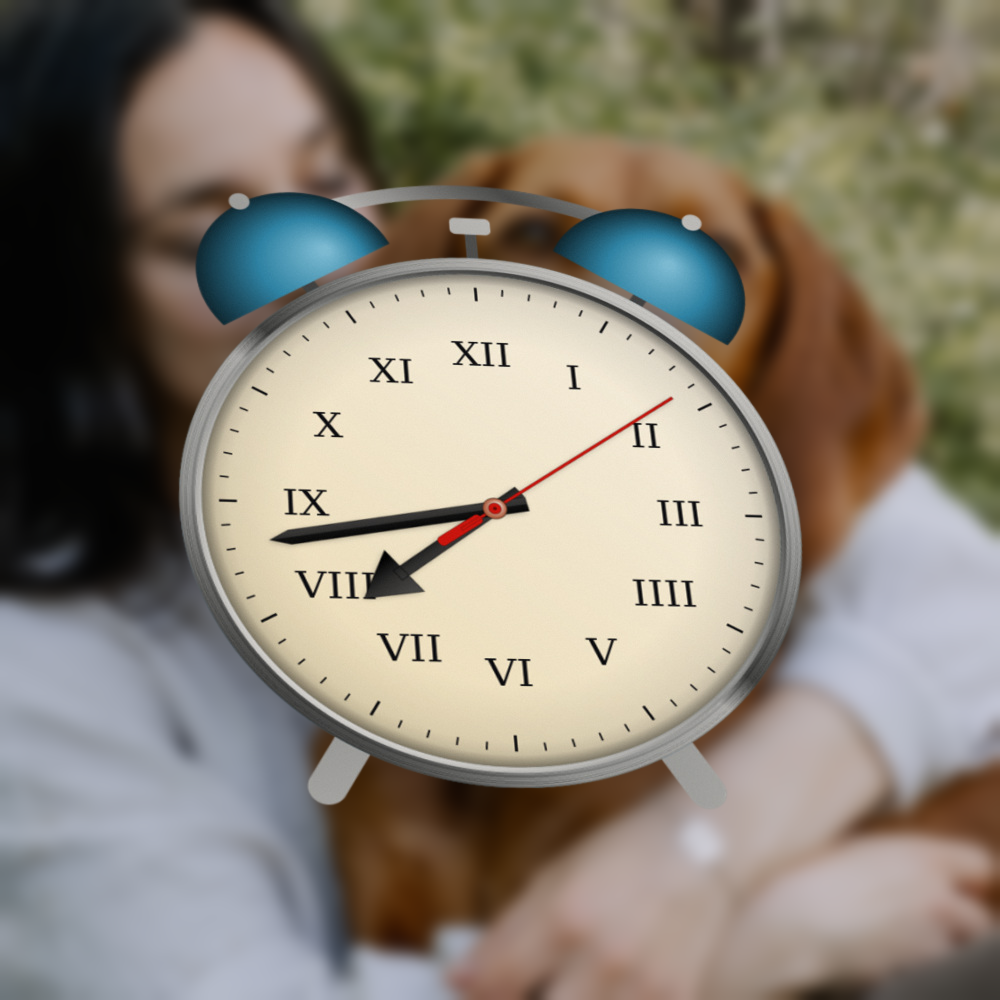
7:43:09
